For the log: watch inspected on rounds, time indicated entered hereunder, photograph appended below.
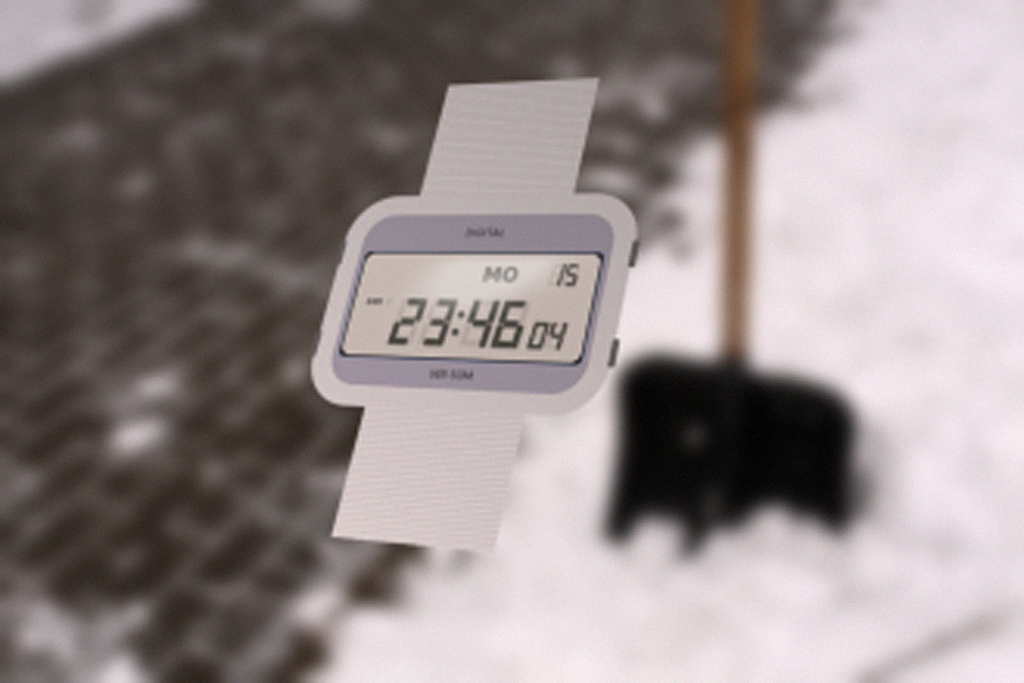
23:46:04
